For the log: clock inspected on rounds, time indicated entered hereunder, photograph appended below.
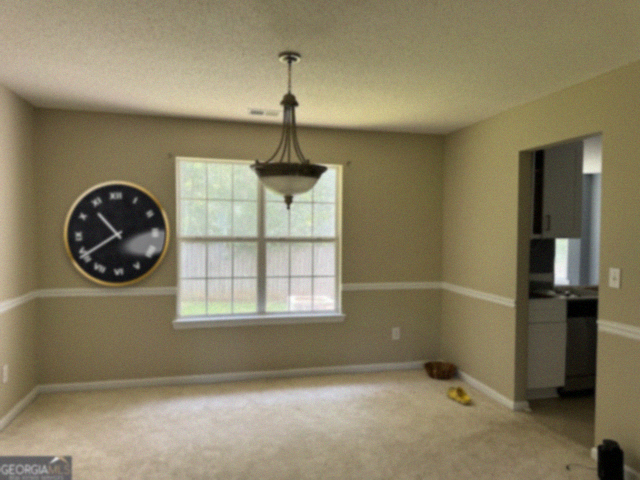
10:40
